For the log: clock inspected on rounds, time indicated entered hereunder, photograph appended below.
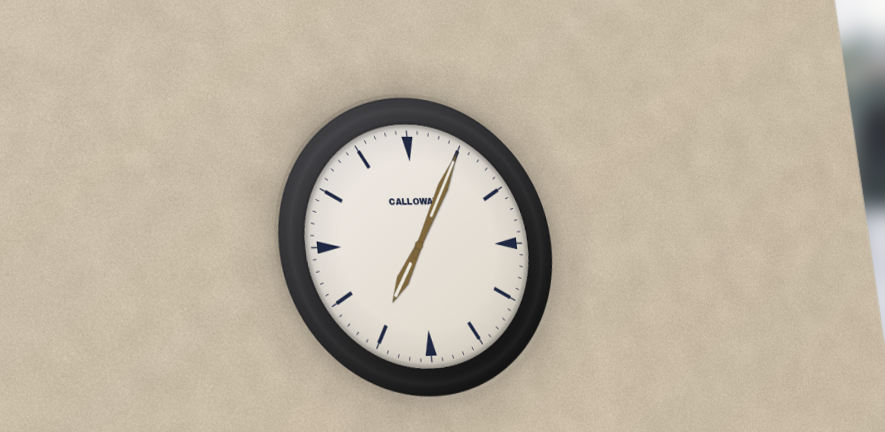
7:05
